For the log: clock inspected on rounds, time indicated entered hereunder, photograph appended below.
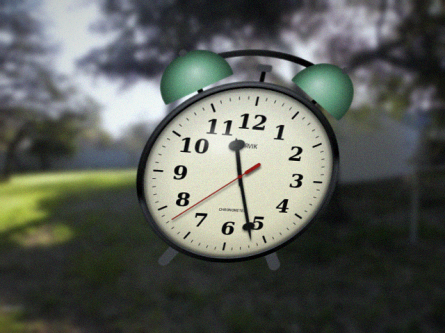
11:26:38
